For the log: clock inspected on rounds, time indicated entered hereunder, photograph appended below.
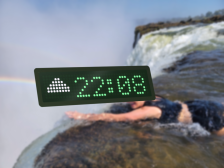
22:08
